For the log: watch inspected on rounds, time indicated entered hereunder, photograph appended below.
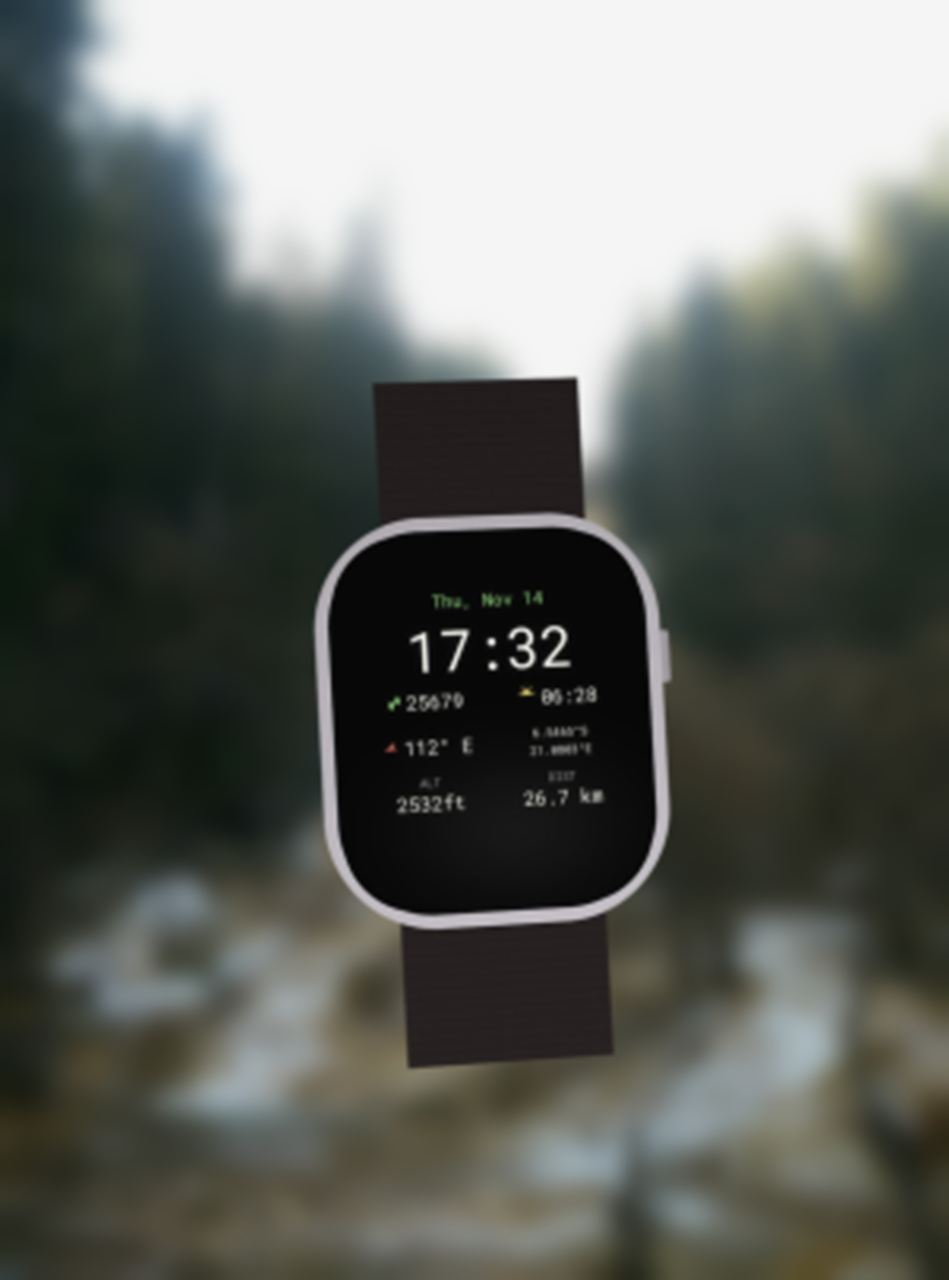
17:32
